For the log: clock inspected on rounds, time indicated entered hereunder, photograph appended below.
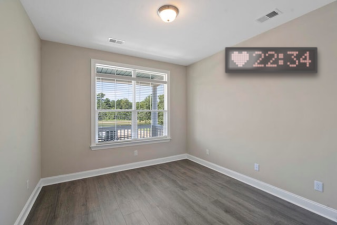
22:34
